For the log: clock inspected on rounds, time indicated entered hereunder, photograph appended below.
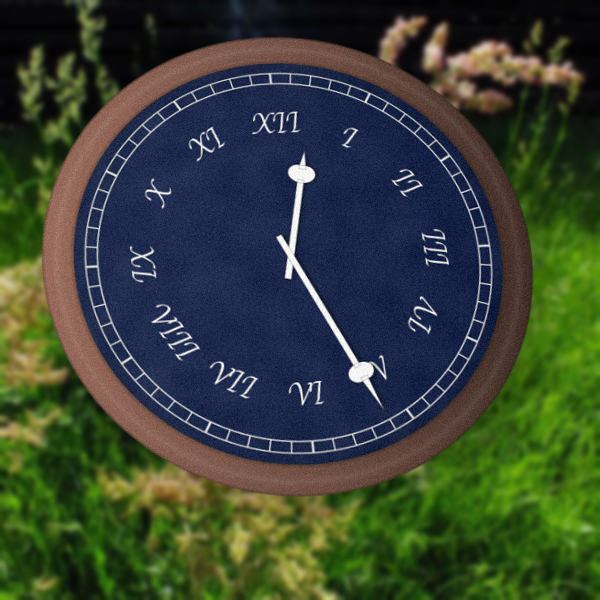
12:26
